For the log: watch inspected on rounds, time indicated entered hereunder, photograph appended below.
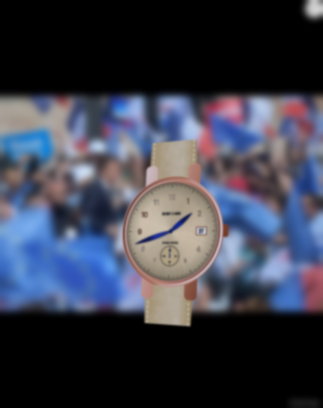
1:42
